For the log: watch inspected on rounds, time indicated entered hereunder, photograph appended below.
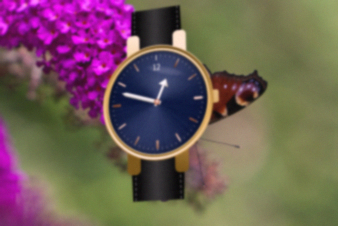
12:48
